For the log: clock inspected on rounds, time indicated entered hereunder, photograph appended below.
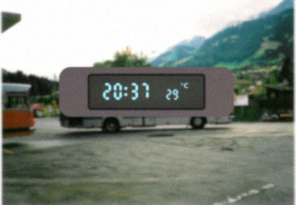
20:37
